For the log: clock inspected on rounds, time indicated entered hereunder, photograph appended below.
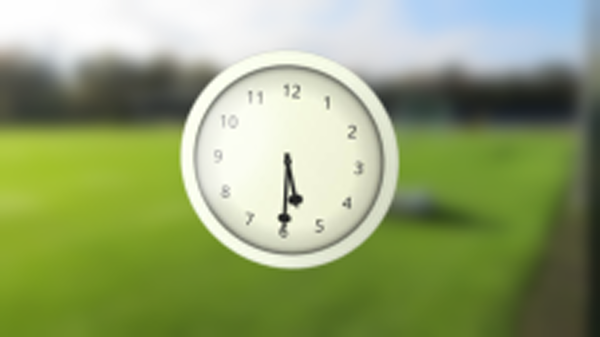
5:30
